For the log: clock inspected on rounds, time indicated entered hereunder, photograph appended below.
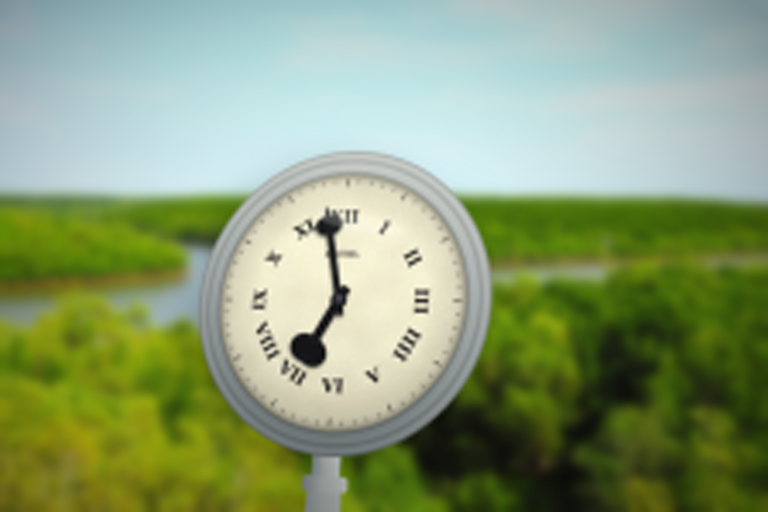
6:58
